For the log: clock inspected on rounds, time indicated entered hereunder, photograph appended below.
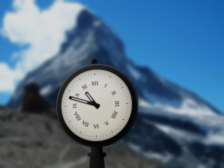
10:48
